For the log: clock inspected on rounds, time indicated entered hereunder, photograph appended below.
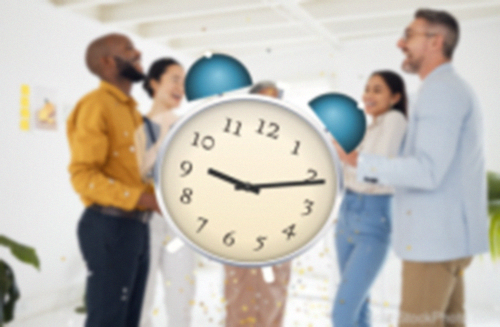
9:11
